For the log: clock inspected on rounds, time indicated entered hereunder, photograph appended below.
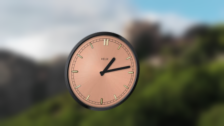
1:13
